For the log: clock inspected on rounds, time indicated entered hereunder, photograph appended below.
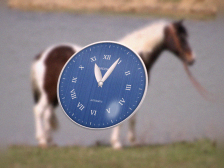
11:04
